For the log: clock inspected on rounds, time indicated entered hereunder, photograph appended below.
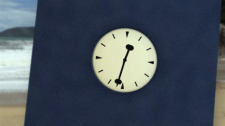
12:32
